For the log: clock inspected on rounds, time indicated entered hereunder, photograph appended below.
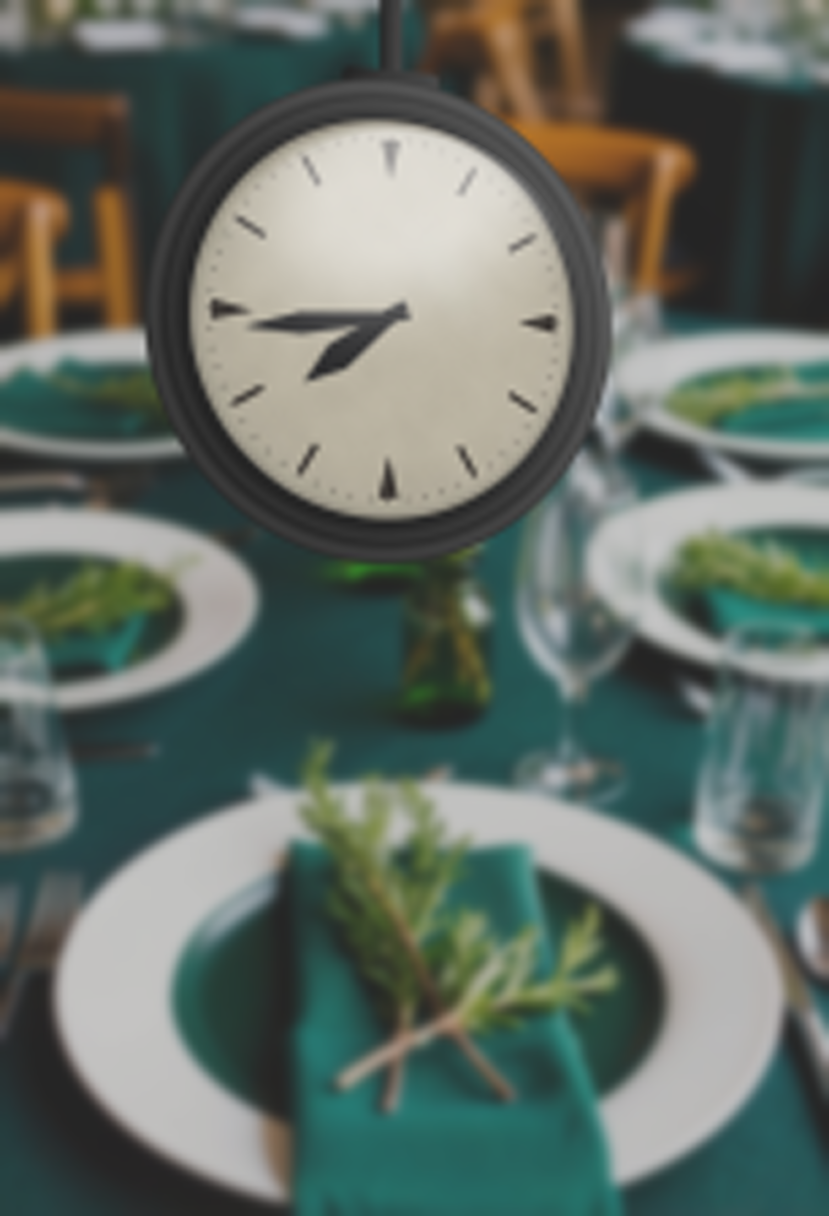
7:44
